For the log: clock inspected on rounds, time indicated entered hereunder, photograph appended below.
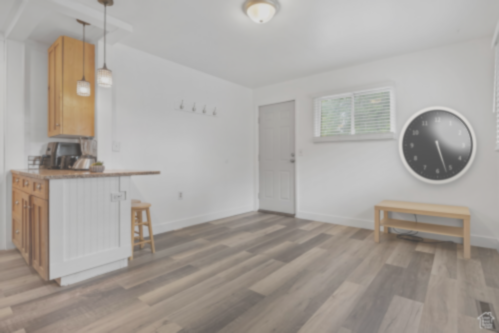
5:27
